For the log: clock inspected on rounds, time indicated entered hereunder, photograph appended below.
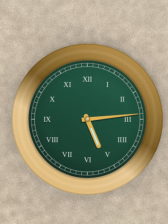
5:14
